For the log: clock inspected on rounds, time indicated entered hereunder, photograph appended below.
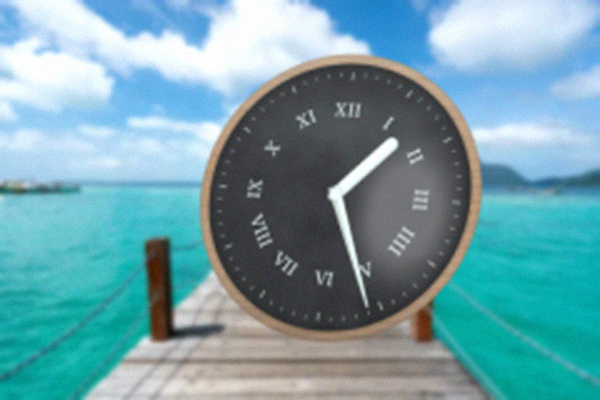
1:26
